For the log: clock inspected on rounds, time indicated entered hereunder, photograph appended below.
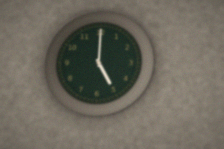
5:00
